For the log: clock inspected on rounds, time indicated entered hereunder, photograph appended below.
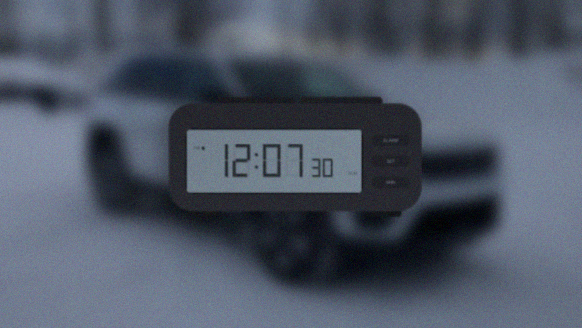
12:07:30
